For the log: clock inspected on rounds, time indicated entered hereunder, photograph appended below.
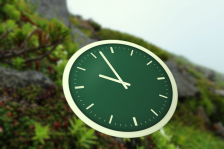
9:57
